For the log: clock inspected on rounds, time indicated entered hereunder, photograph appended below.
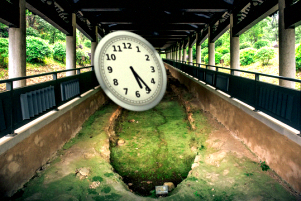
5:24
